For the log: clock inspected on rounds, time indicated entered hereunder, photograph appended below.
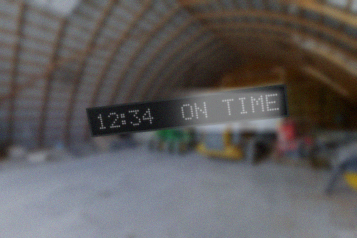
12:34
